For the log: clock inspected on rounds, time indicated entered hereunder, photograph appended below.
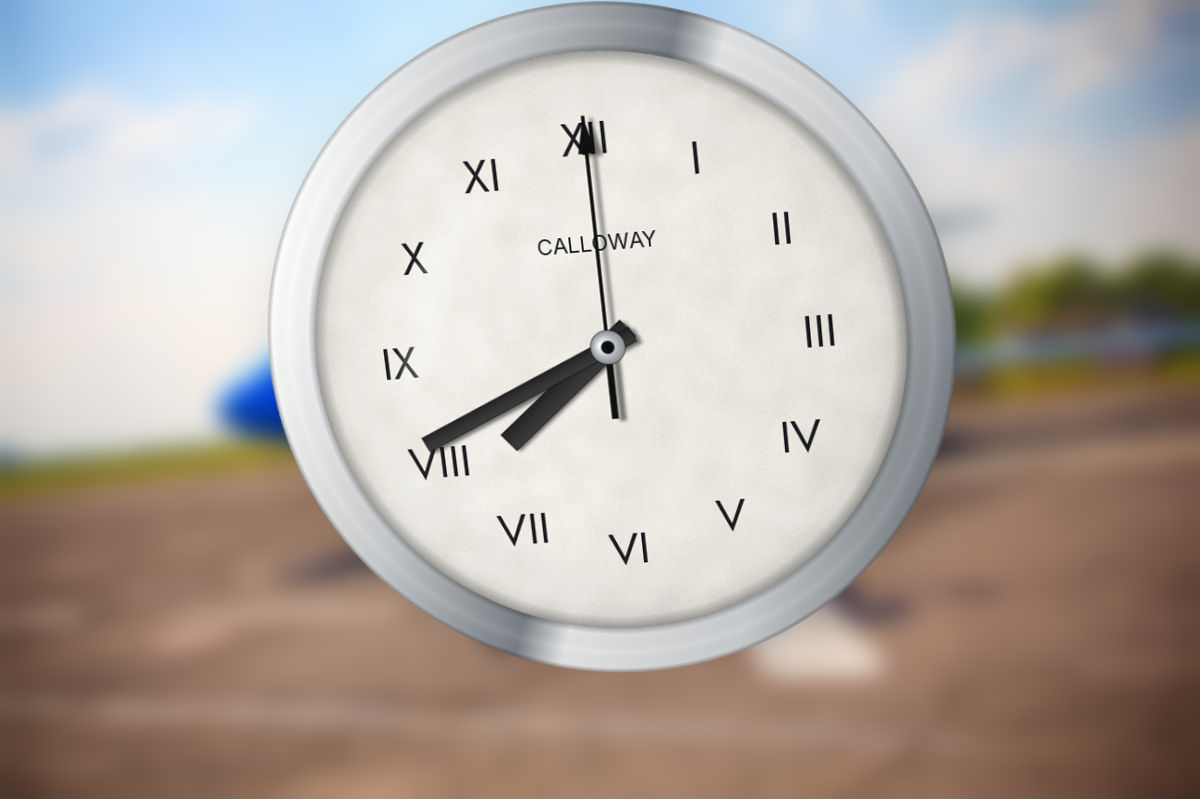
7:41:00
